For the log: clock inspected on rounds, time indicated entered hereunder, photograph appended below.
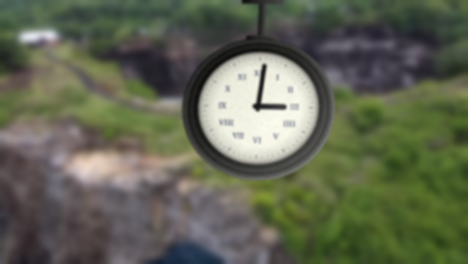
3:01
